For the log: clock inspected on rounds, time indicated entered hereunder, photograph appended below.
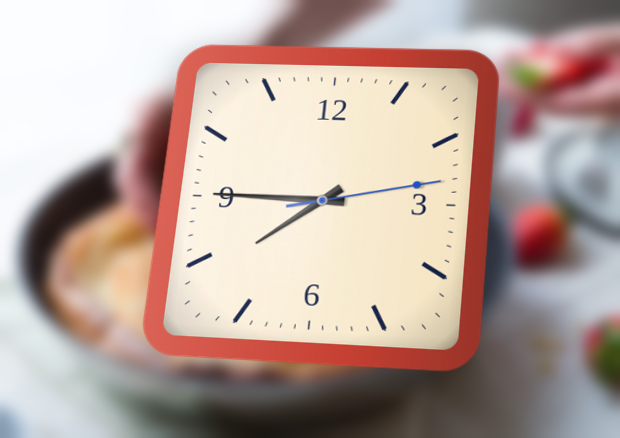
7:45:13
